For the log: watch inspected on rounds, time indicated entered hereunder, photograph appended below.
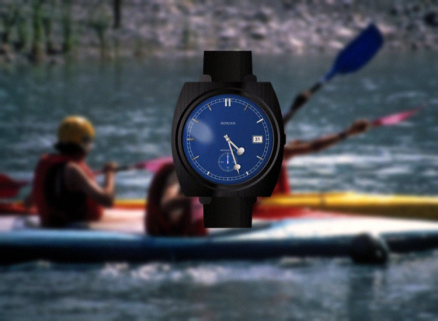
4:27
